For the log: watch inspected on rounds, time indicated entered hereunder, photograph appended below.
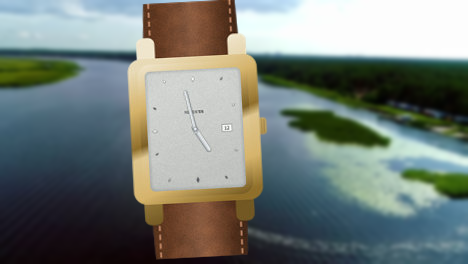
4:58
